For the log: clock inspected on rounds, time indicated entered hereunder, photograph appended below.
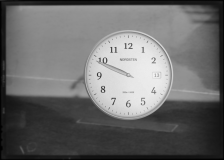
9:49
